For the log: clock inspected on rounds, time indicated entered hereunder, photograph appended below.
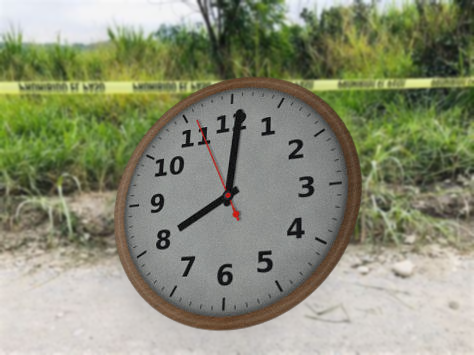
8:00:56
